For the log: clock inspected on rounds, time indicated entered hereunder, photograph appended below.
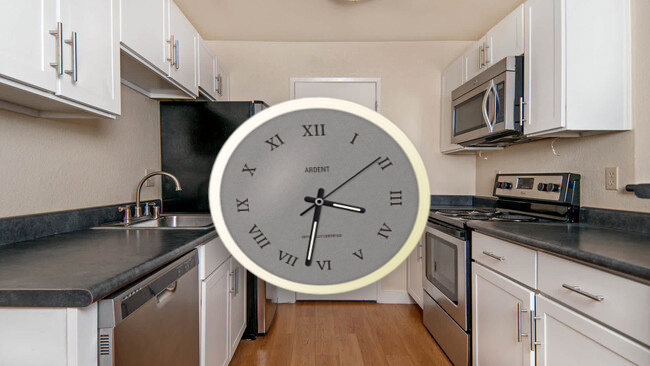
3:32:09
